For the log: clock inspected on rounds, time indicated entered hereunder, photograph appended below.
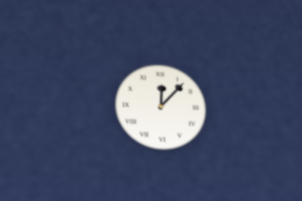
12:07
